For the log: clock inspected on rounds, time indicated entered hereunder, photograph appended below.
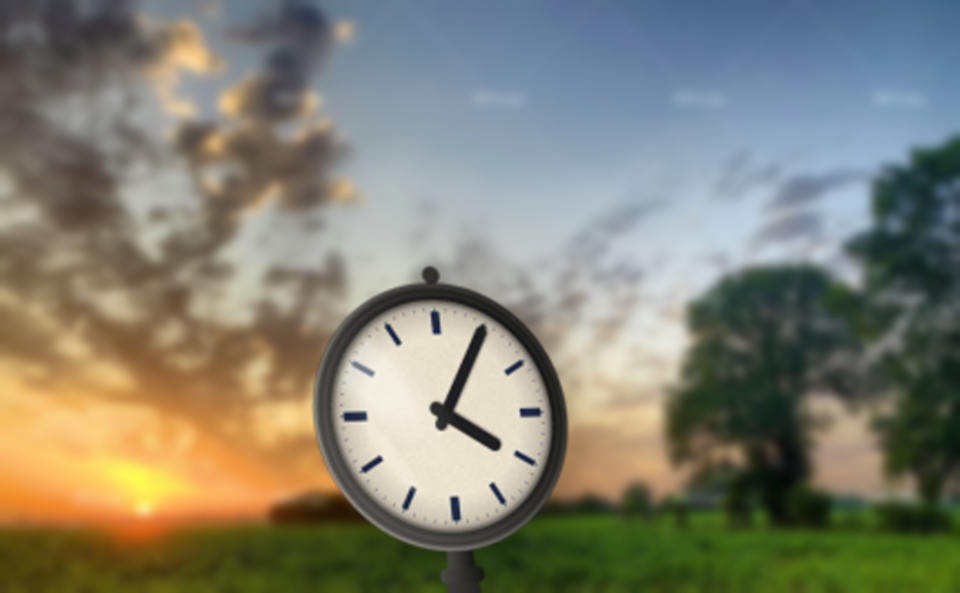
4:05
